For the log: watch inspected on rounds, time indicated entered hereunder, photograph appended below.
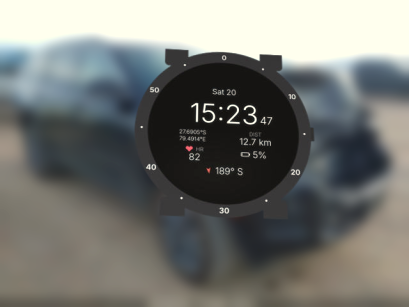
15:23:47
